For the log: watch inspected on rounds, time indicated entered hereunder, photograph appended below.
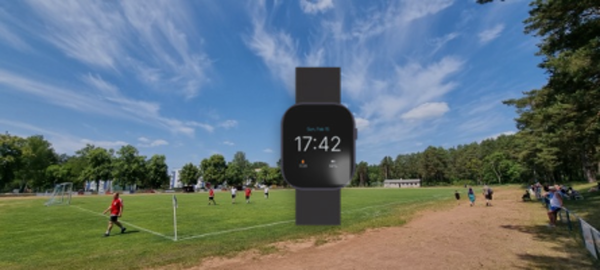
17:42
